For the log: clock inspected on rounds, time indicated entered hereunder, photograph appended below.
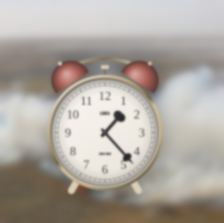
1:23
